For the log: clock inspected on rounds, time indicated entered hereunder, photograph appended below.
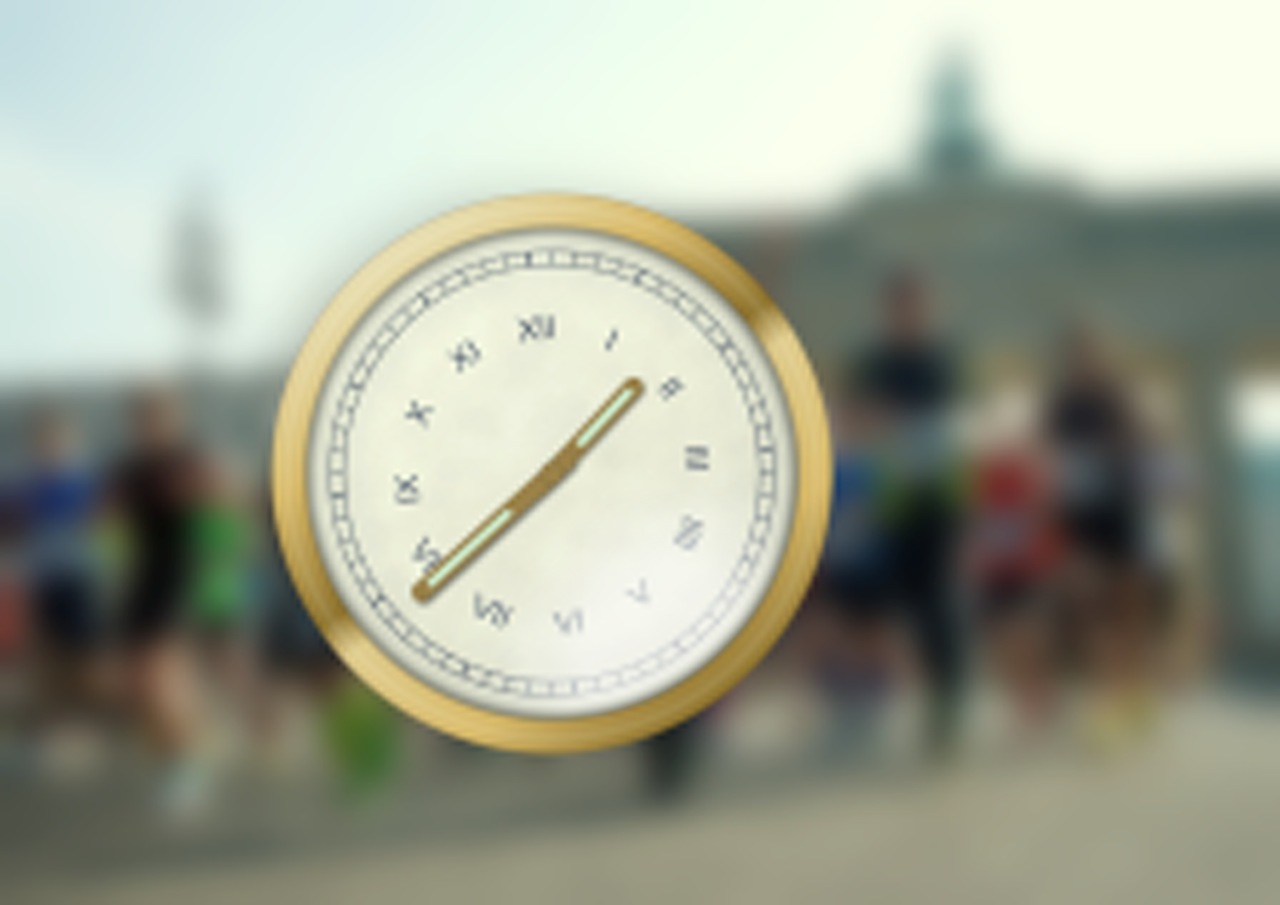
1:39
